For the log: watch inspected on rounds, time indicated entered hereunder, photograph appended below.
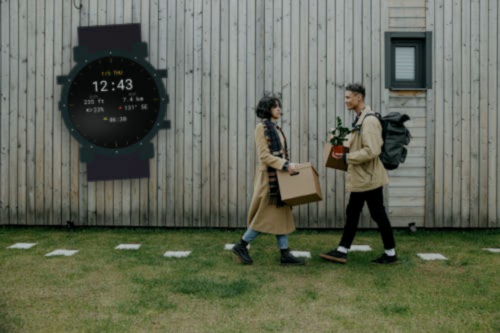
12:43
